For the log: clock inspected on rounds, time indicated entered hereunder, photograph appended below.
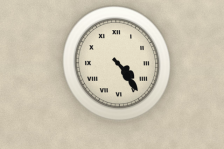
4:24
